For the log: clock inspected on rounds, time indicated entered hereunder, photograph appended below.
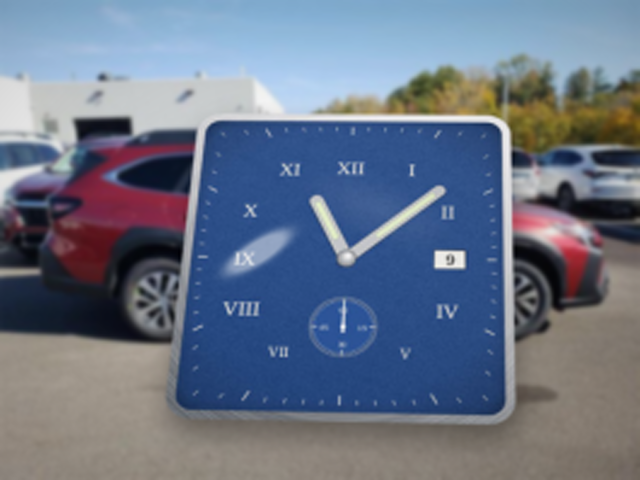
11:08
